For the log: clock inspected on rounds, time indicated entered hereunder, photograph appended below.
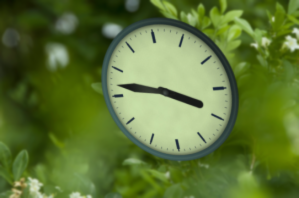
3:47
